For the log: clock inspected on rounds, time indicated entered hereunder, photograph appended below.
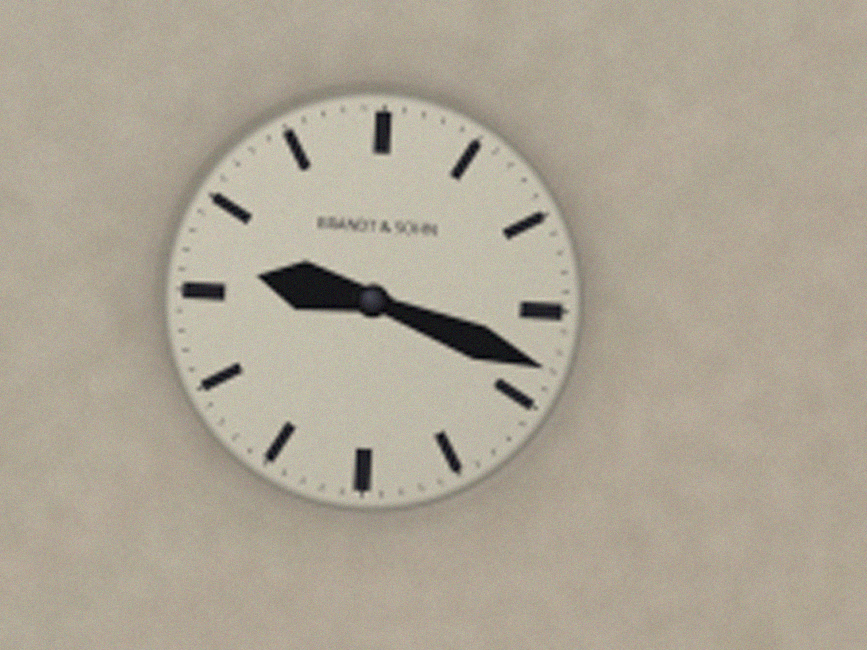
9:18
